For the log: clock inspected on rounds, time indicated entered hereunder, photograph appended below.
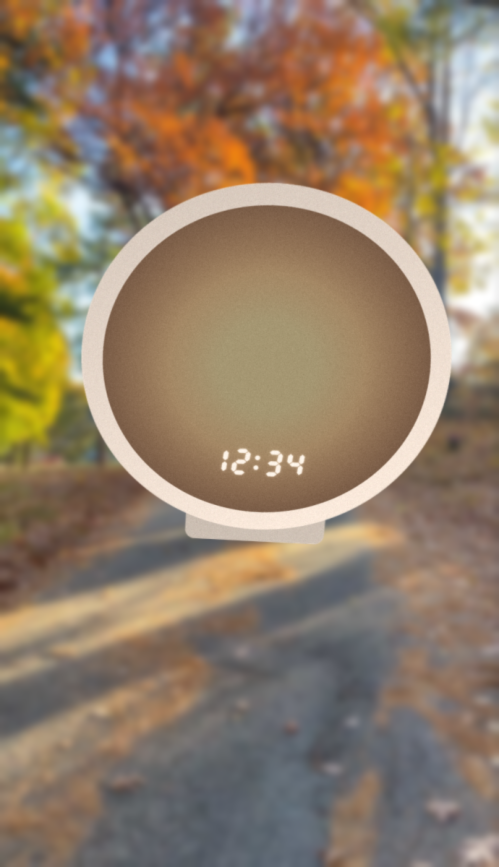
12:34
